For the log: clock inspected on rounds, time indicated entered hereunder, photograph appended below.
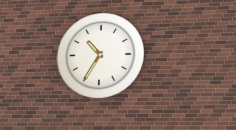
10:35
